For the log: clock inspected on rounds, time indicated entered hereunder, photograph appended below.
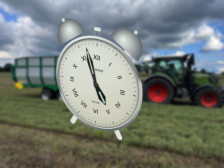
4:57
